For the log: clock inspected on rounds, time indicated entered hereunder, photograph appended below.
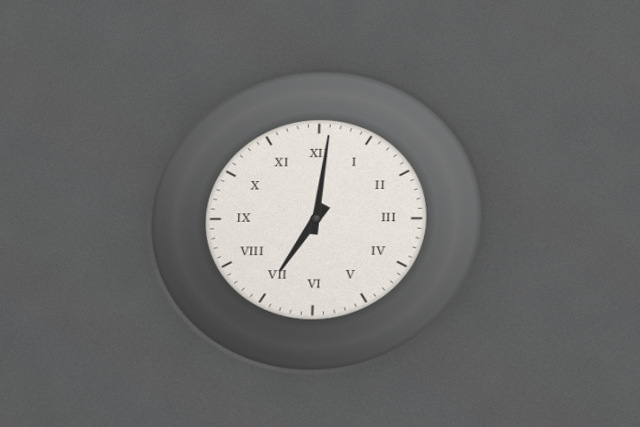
7:01
